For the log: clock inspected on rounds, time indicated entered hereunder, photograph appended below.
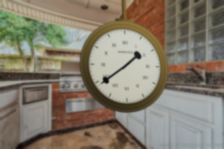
1:39
